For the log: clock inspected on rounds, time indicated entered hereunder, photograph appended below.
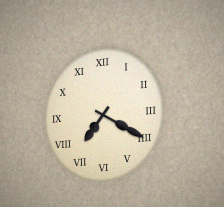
7:20
